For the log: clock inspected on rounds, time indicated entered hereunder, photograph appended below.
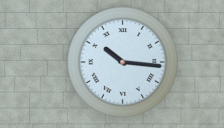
10:16
